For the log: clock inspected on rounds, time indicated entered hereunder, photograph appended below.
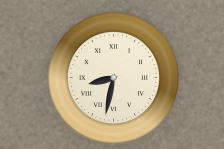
8:32
